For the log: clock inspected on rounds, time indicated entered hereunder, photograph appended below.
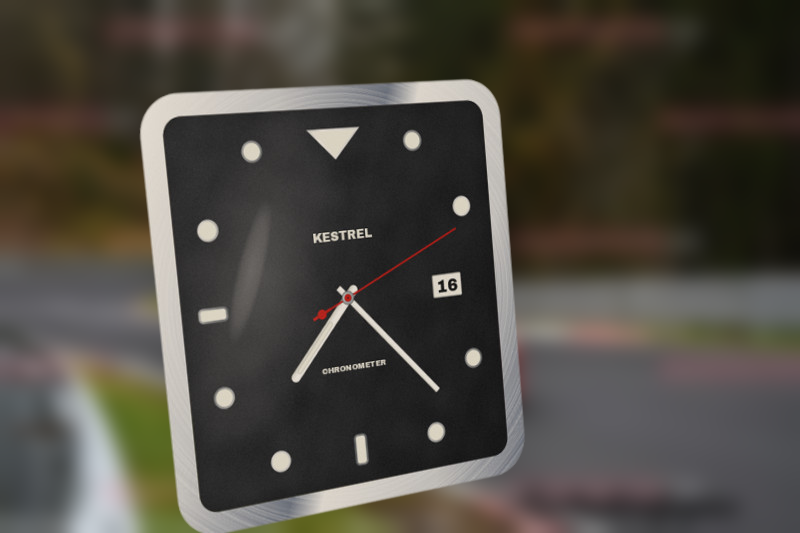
7:23:11
